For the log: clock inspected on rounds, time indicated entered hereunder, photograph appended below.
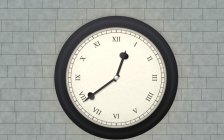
12:39
